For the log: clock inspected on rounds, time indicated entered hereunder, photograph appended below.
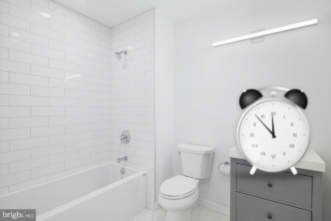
11:53
